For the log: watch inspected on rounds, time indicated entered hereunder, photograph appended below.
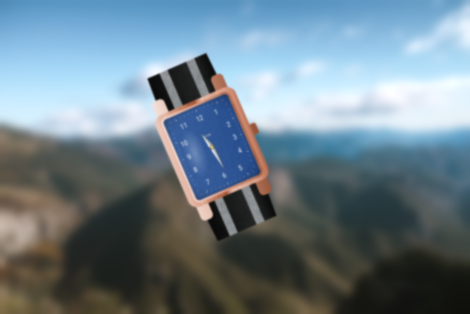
11:29
